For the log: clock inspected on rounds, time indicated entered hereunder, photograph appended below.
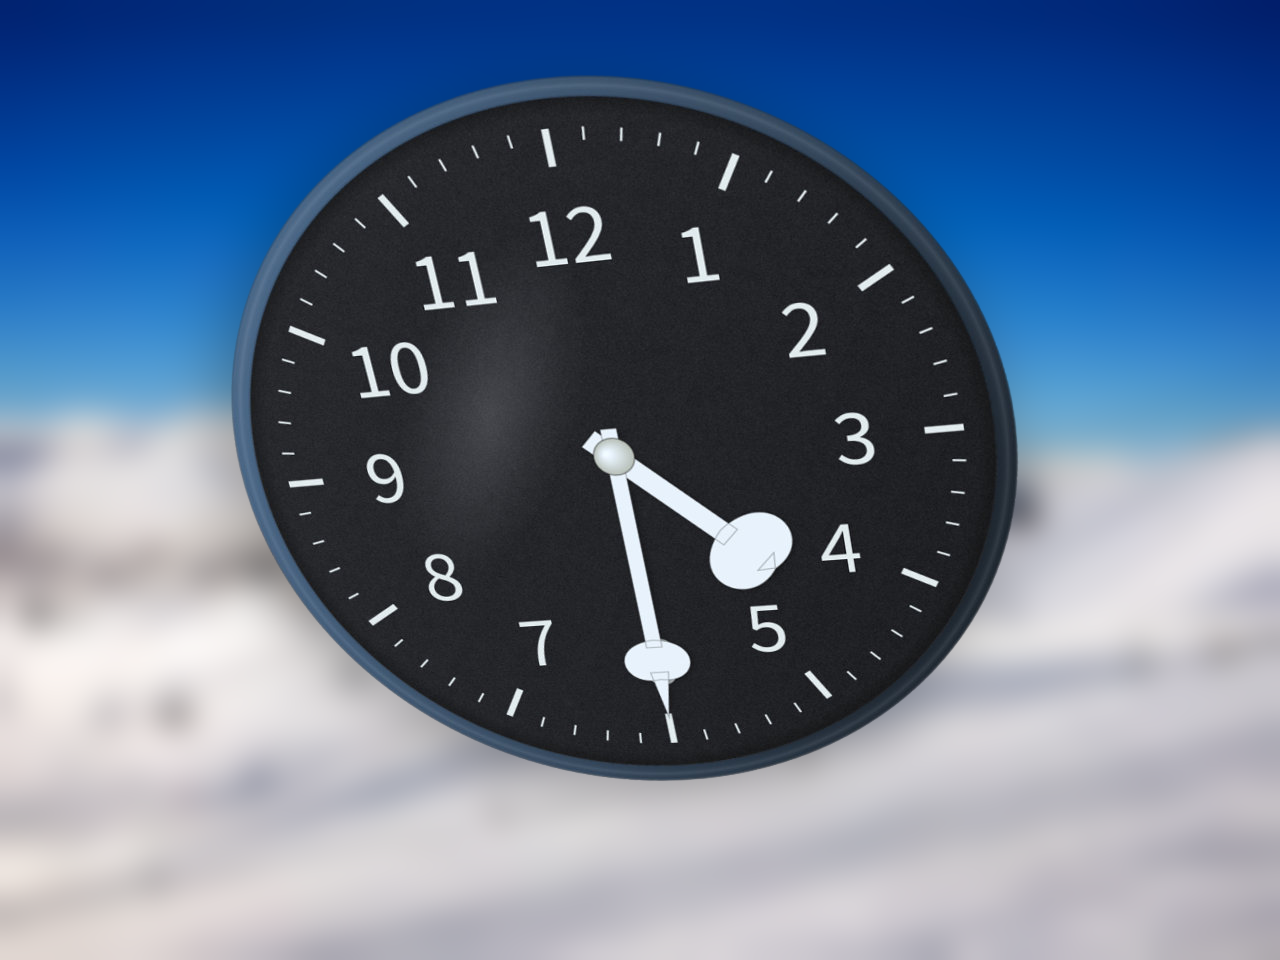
4:30
